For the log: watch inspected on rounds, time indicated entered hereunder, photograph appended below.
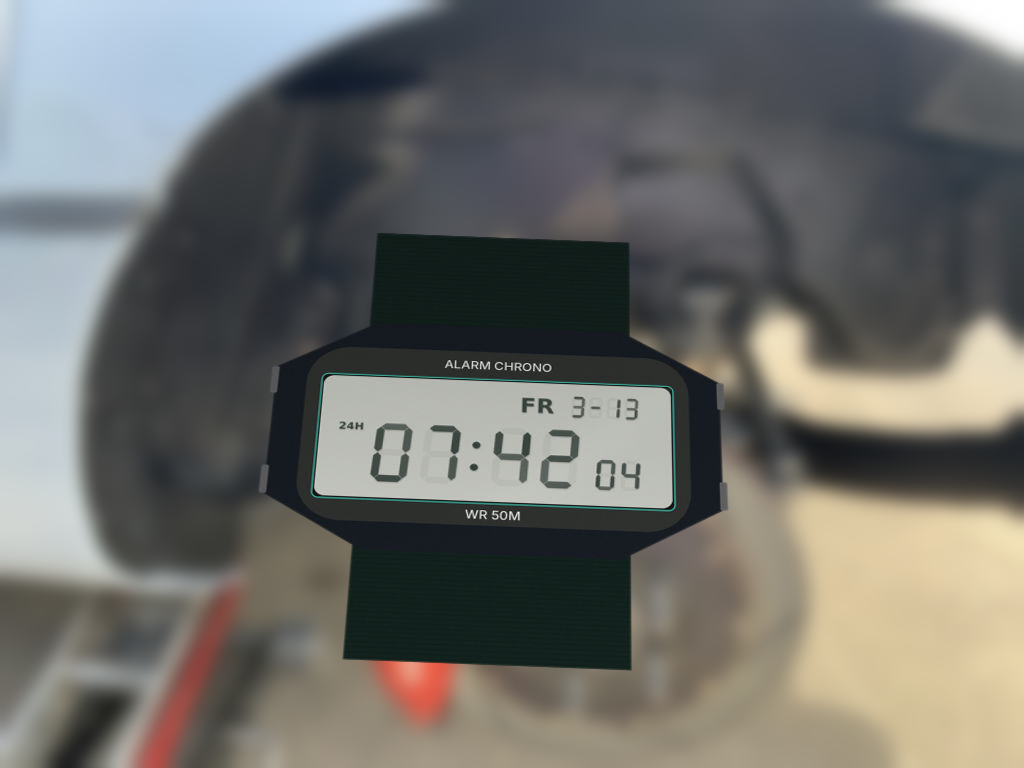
7:42:04
